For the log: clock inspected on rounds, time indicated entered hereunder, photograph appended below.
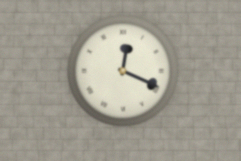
12:19
